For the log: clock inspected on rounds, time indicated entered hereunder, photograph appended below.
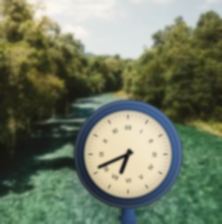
6:41
